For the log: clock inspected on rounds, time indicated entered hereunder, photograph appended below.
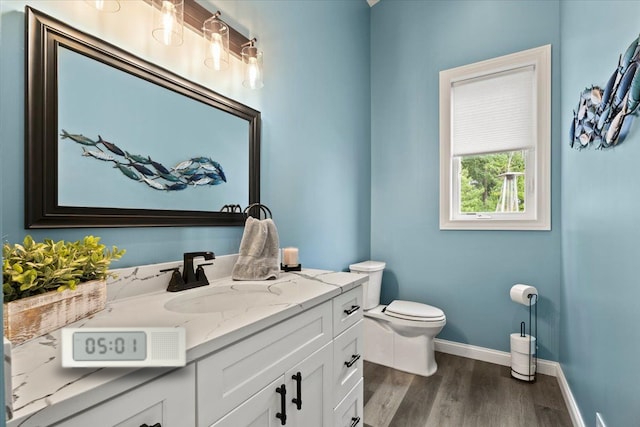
5:01
